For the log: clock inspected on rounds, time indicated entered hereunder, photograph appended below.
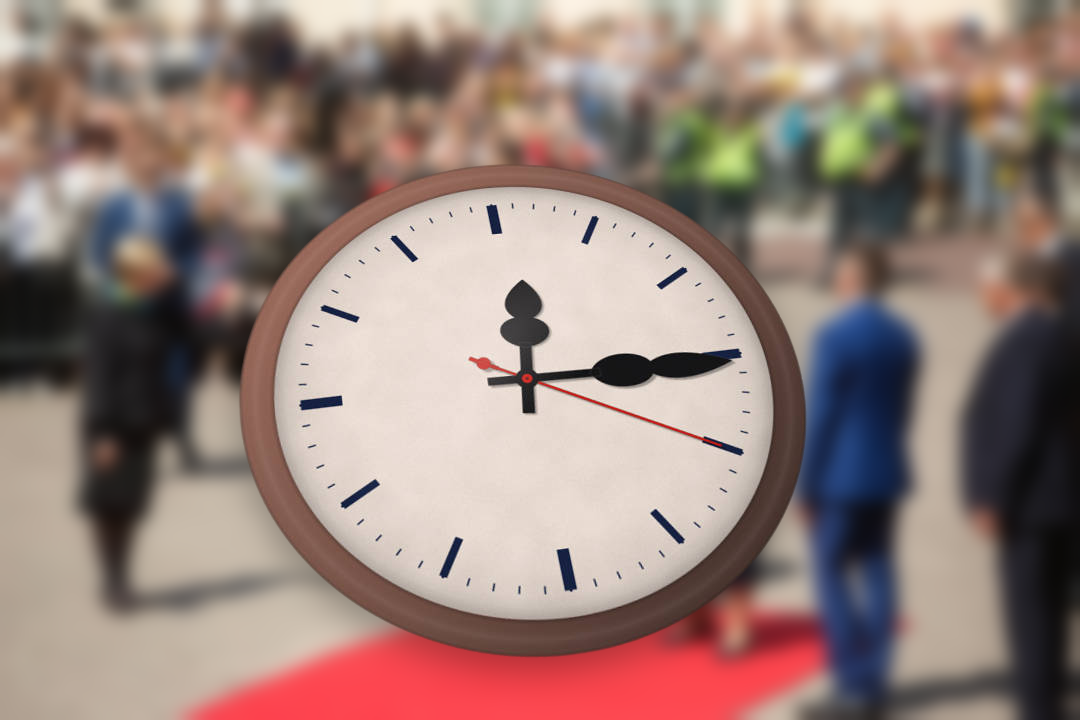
12:15:20
